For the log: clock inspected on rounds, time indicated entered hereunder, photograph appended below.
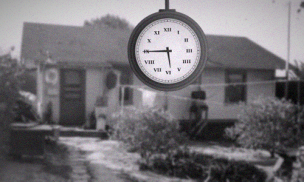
5:45
